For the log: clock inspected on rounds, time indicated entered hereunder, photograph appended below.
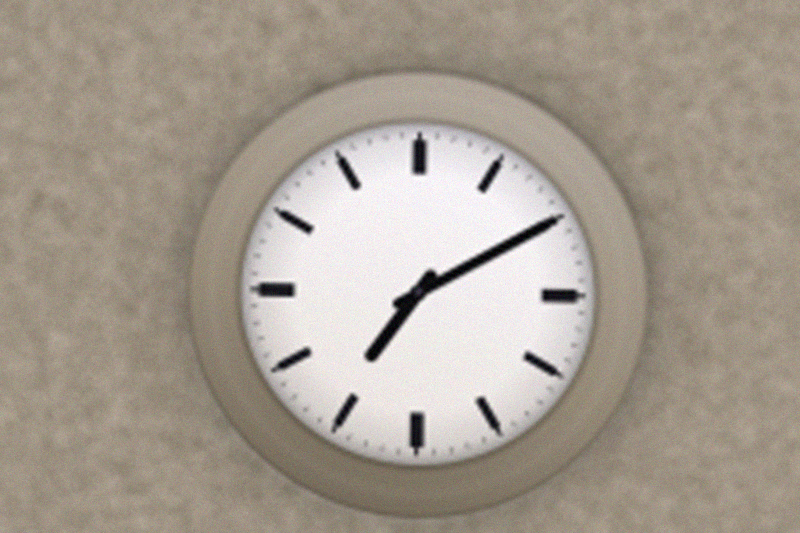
7:10
